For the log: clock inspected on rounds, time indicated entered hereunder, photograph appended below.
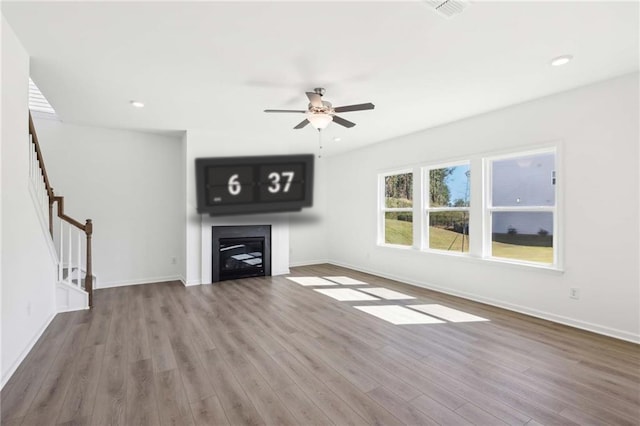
6:37
